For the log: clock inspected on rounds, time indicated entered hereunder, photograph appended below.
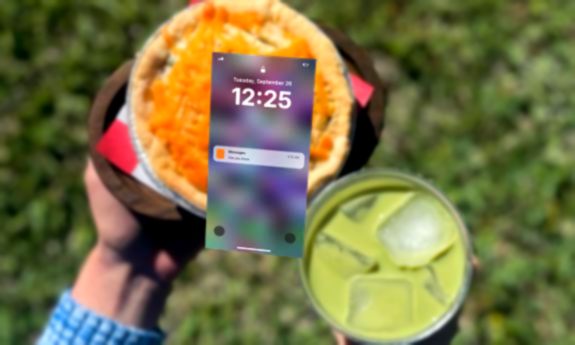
12:25
